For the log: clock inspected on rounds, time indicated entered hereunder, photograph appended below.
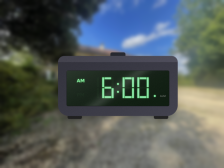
6:00
